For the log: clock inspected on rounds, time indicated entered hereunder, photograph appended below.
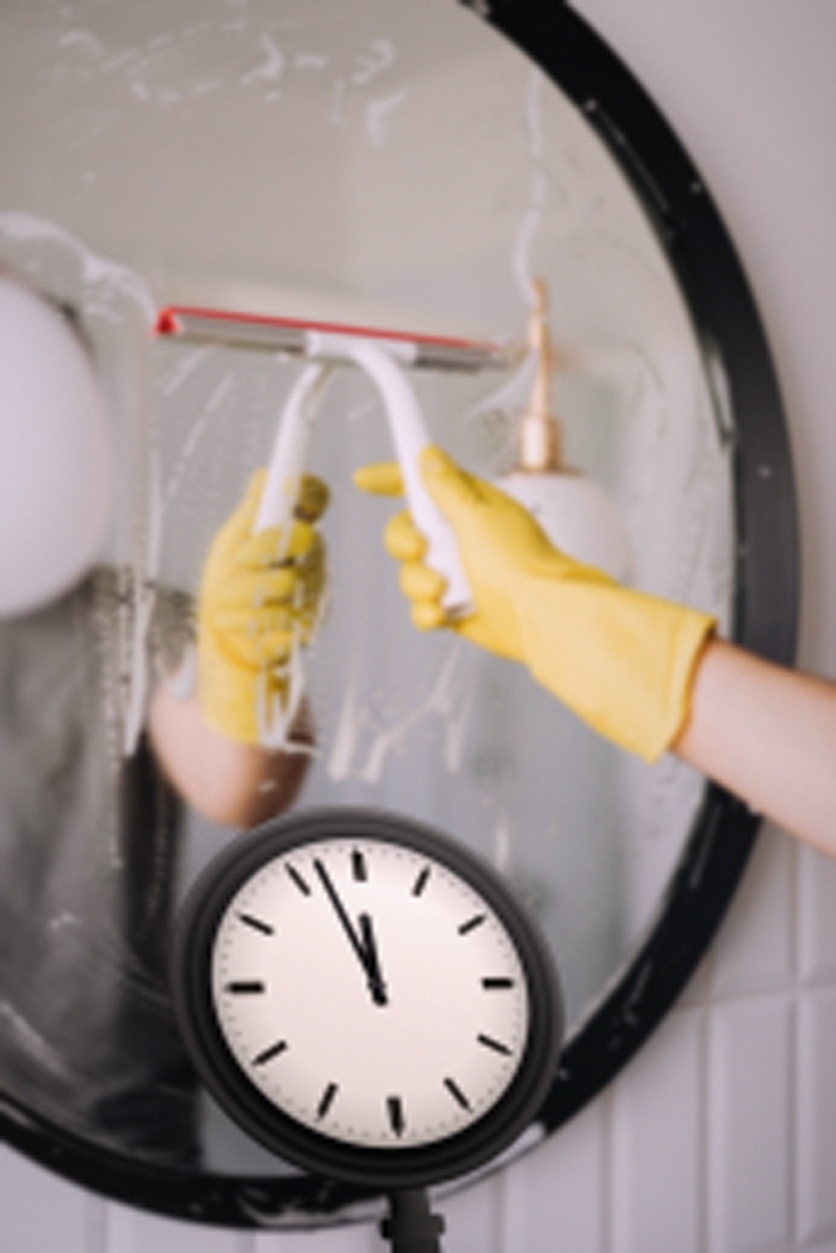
11:57
